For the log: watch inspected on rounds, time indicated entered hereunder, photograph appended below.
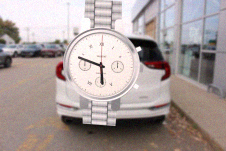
5:48
